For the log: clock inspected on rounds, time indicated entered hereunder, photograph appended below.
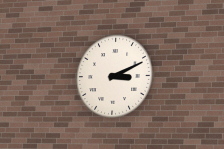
3:11
